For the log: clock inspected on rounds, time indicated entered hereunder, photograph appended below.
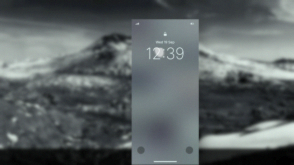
12:39
